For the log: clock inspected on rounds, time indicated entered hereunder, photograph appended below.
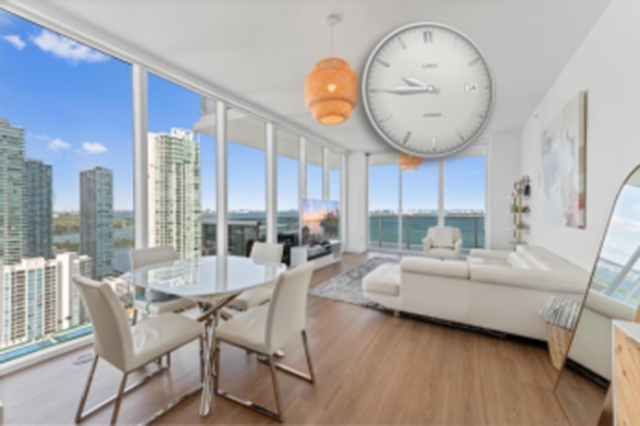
9:45
